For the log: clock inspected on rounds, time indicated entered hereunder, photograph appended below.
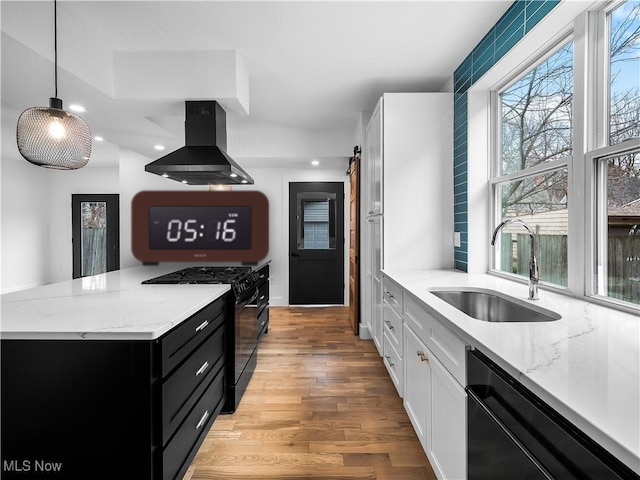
5:16
